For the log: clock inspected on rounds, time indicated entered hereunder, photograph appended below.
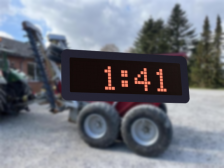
1:41
